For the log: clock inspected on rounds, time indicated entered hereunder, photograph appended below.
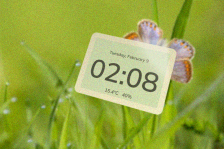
2:08
